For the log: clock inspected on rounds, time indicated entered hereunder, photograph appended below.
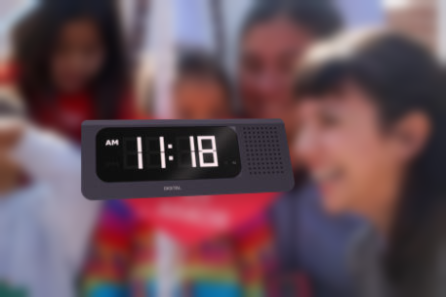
11:18
